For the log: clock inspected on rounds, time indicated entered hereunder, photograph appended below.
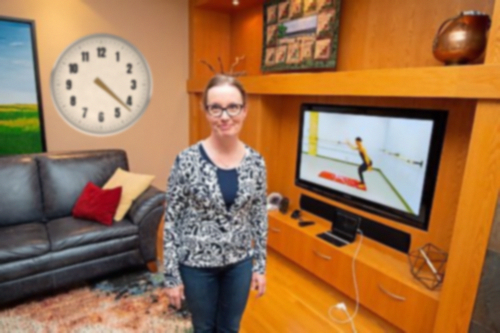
4:22
